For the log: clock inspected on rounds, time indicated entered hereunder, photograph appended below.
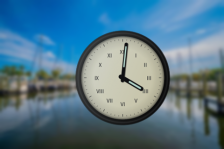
4:01
